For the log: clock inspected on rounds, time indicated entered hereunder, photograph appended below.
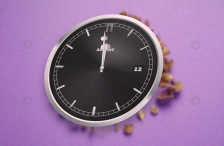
11:59
